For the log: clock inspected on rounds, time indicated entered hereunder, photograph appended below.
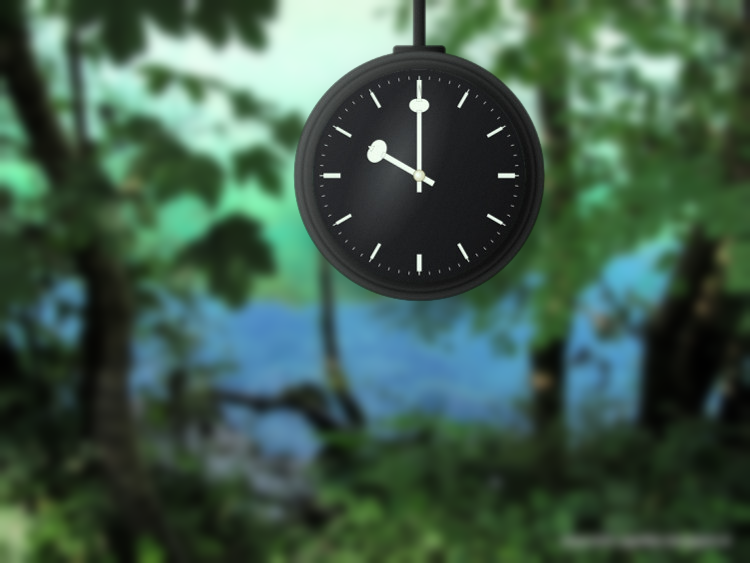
10:00
